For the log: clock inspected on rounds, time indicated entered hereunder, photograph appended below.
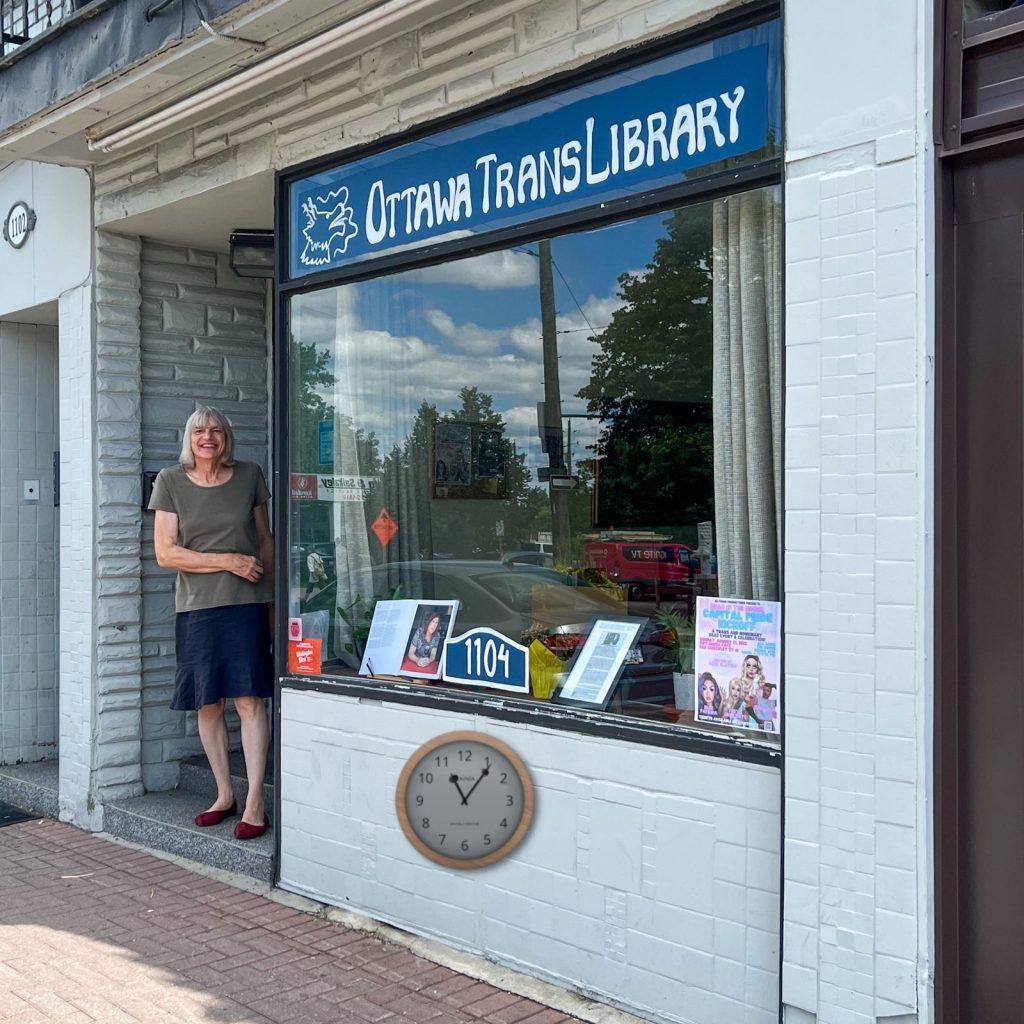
11:06
